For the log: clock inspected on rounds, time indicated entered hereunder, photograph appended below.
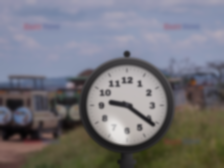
9:21
